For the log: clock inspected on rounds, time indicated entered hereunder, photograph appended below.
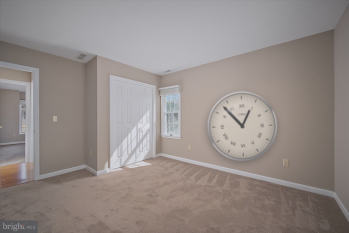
12:53
